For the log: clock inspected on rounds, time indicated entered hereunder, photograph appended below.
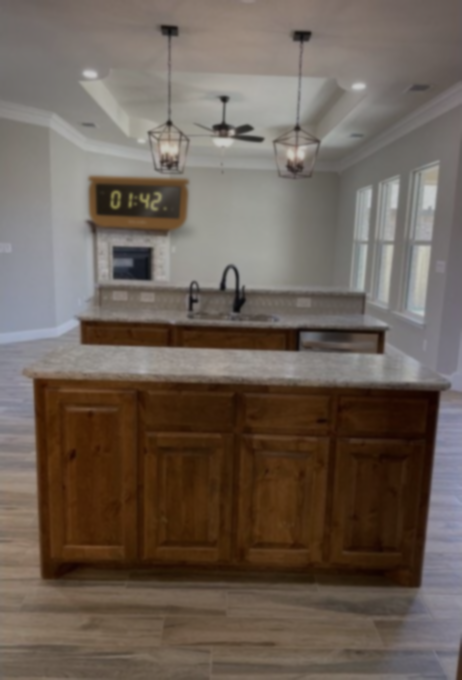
1:42
